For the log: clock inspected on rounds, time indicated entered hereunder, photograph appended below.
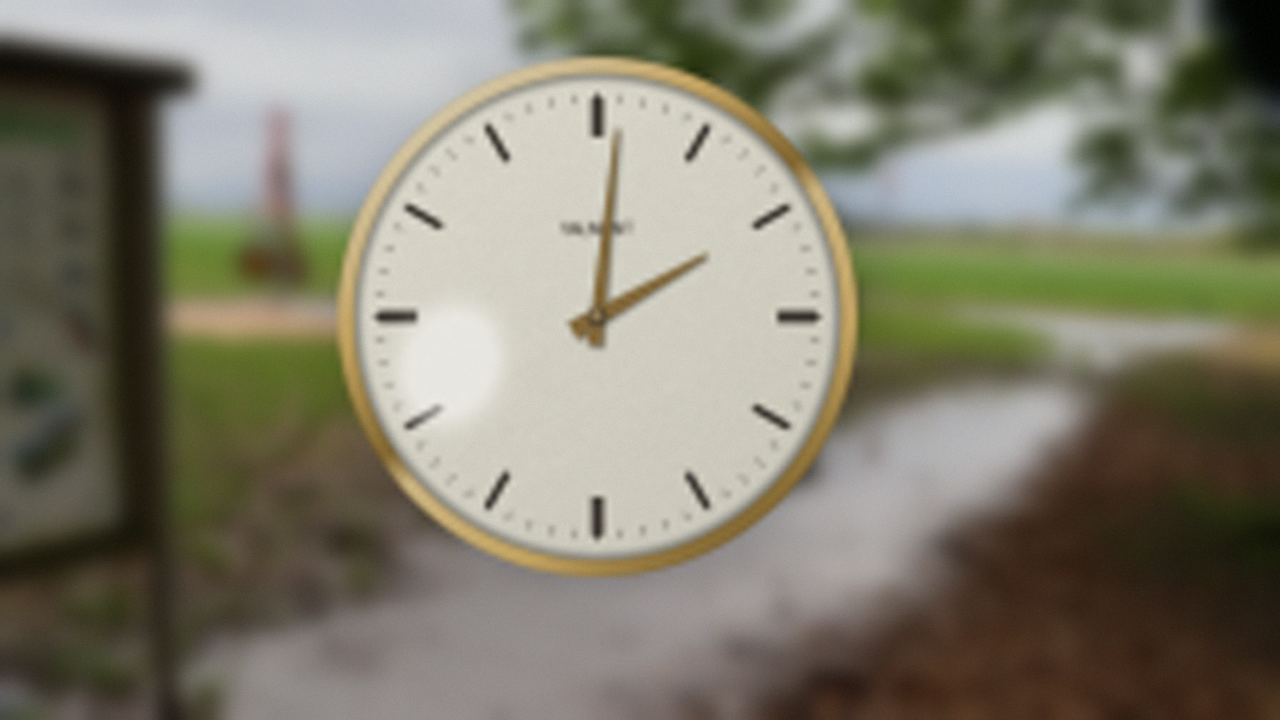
2:01
